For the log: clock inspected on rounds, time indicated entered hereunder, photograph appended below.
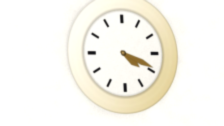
4:19
